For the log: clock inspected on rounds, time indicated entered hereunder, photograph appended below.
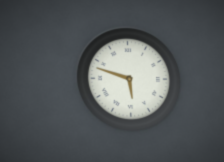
5:48
